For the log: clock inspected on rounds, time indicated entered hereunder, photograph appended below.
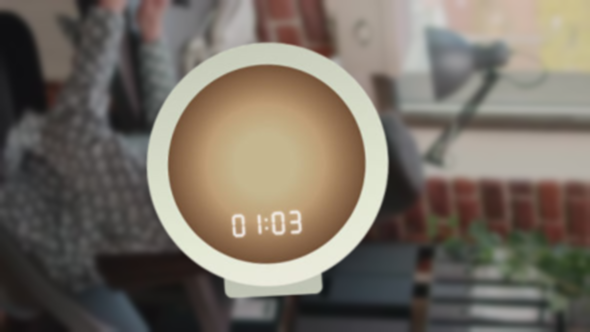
1:03
